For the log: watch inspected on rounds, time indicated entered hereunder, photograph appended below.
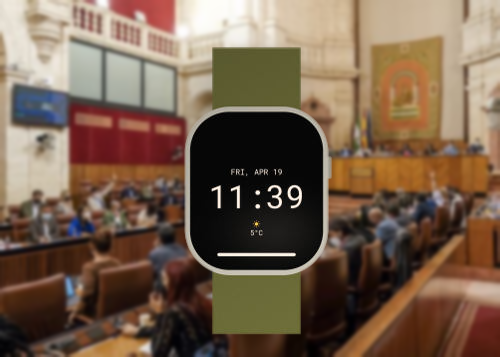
11:39
